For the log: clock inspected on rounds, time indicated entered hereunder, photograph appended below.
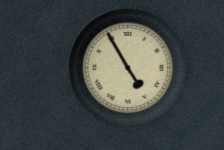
4:55
